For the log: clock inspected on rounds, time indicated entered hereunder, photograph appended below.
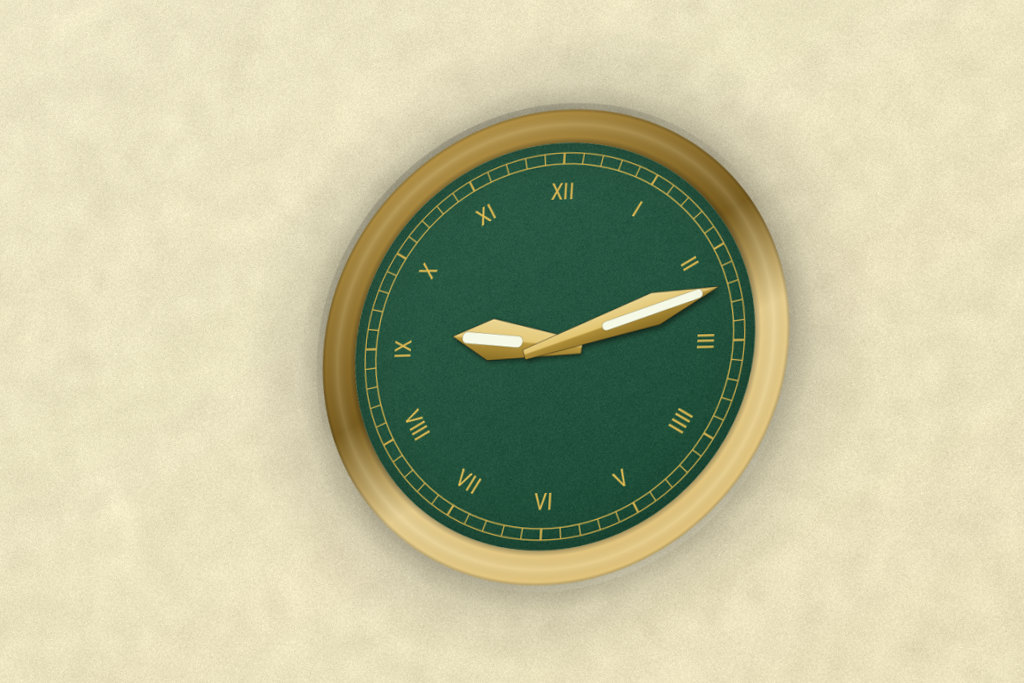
9:12
